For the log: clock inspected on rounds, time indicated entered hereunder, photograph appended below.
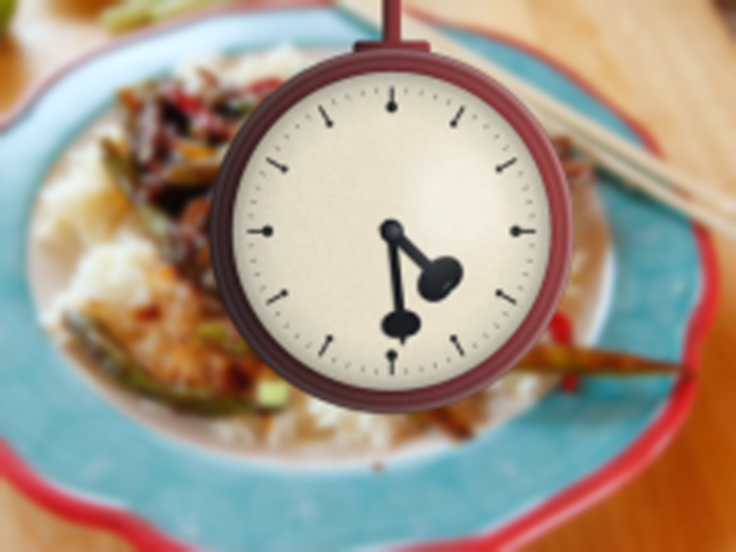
4:29
